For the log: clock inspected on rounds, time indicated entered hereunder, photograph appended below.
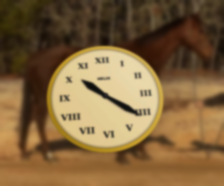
10:21
